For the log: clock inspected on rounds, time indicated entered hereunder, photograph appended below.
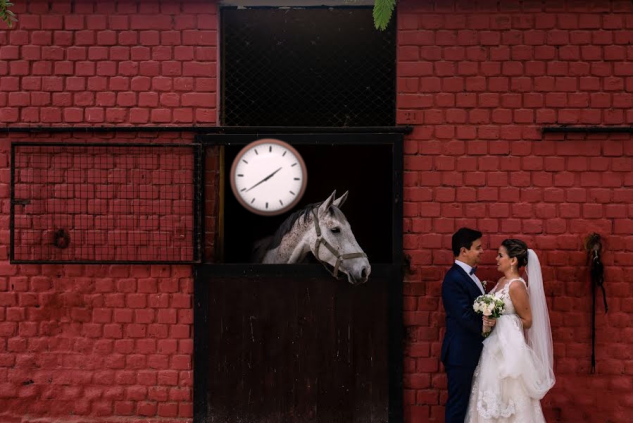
1:39
